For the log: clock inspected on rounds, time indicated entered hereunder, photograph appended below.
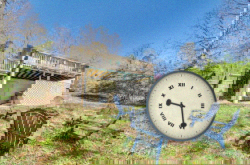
9:29
